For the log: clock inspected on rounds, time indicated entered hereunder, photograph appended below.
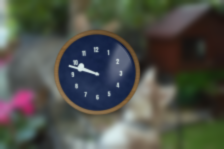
9:48
